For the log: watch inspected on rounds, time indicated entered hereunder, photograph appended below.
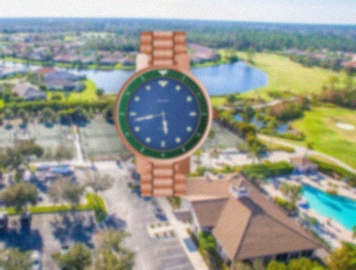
5:43
